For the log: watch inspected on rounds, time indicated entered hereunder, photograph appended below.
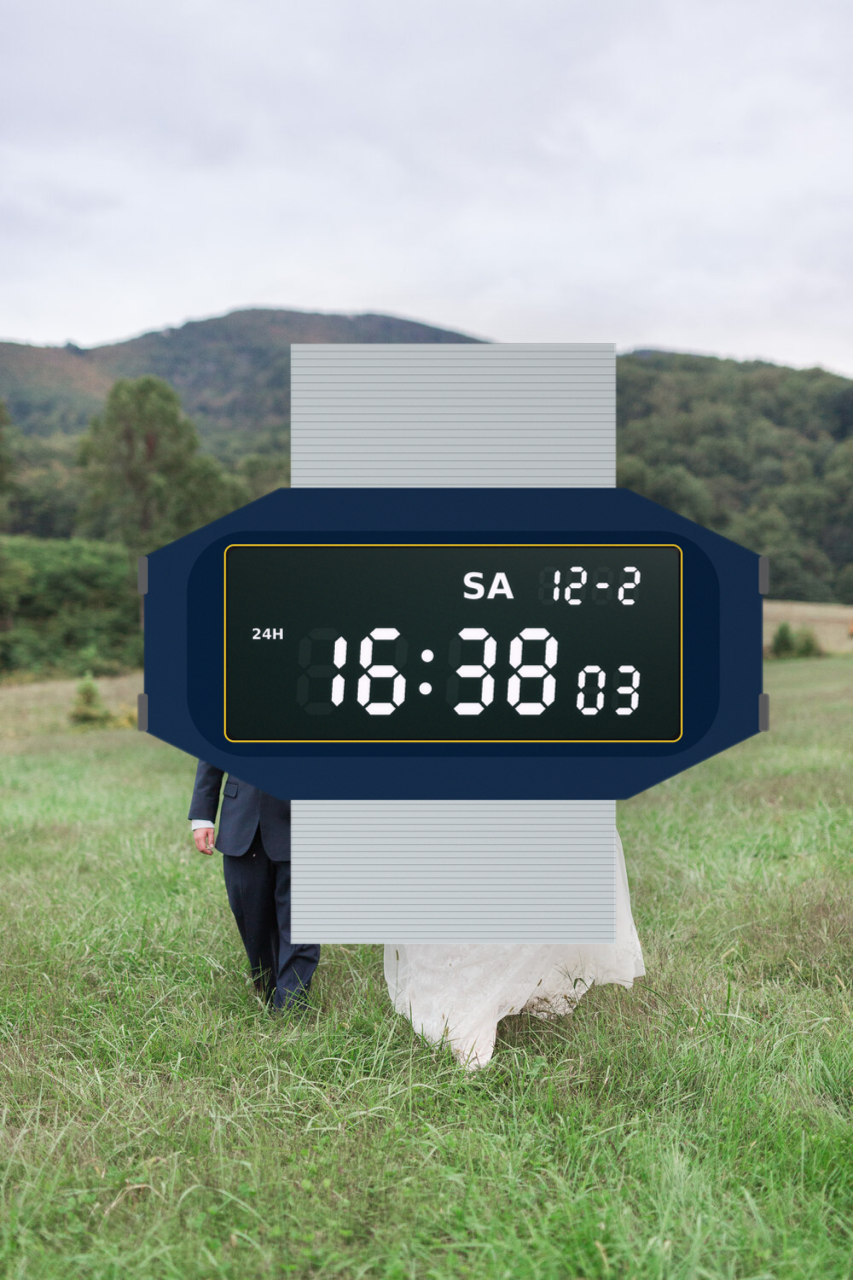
16:38:03
